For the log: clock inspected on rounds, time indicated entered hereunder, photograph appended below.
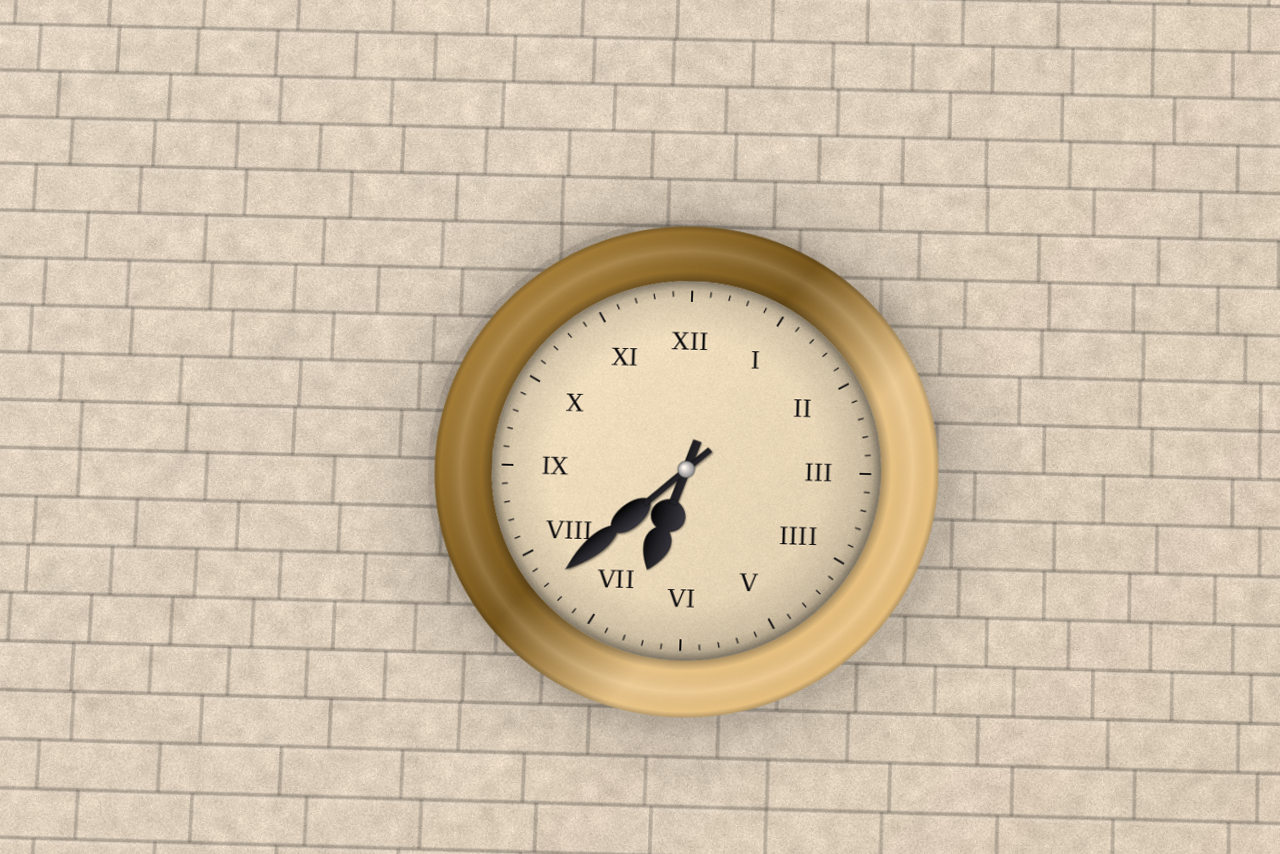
6:38
